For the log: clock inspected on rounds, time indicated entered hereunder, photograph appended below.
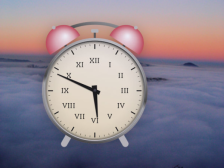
5:49
